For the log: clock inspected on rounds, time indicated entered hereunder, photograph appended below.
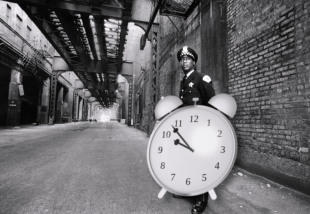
9:53
